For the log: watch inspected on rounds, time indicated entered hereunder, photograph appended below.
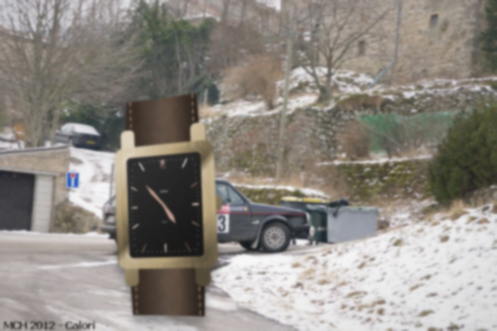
4:53
